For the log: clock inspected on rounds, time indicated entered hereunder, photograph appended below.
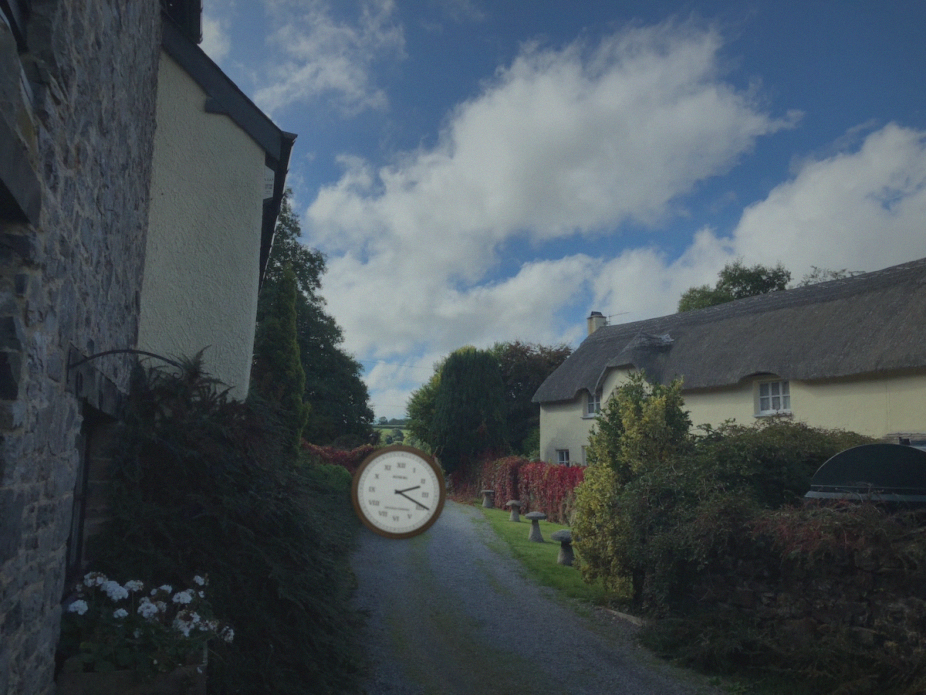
2:19
